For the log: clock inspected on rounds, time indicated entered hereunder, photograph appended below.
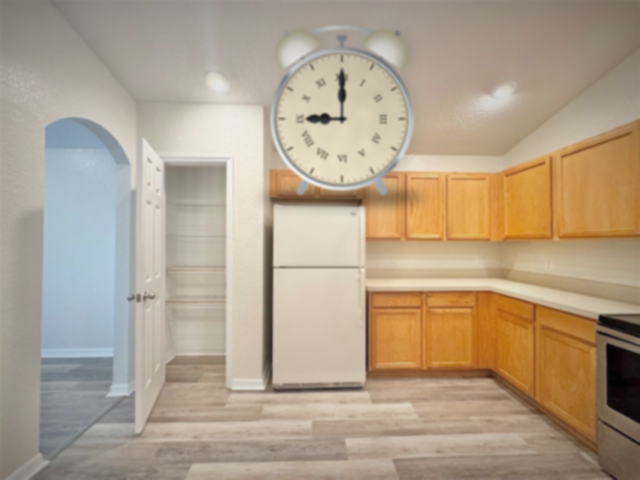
9:00
